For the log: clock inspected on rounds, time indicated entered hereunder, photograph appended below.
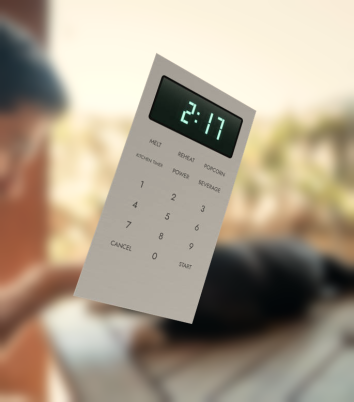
2:17
